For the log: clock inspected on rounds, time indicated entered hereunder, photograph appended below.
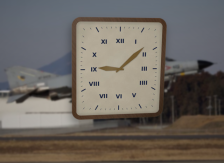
9:08
